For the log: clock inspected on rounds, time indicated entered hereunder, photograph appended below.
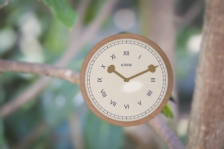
10:11
